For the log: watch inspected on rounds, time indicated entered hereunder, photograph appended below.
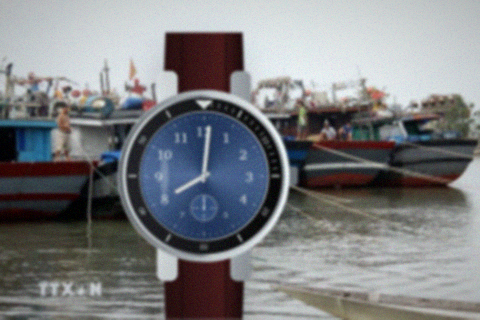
8:01
